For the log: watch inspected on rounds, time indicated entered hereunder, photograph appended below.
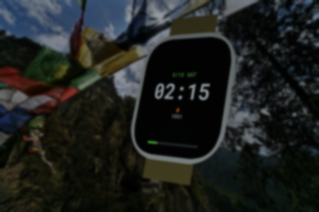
2:15
